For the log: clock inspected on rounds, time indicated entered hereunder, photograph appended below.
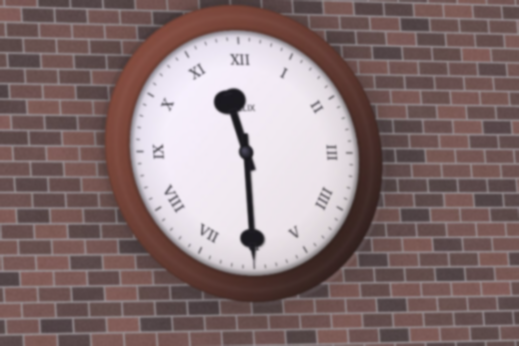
11:30
